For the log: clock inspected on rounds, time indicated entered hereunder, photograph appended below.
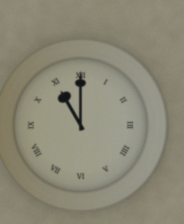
11:00
